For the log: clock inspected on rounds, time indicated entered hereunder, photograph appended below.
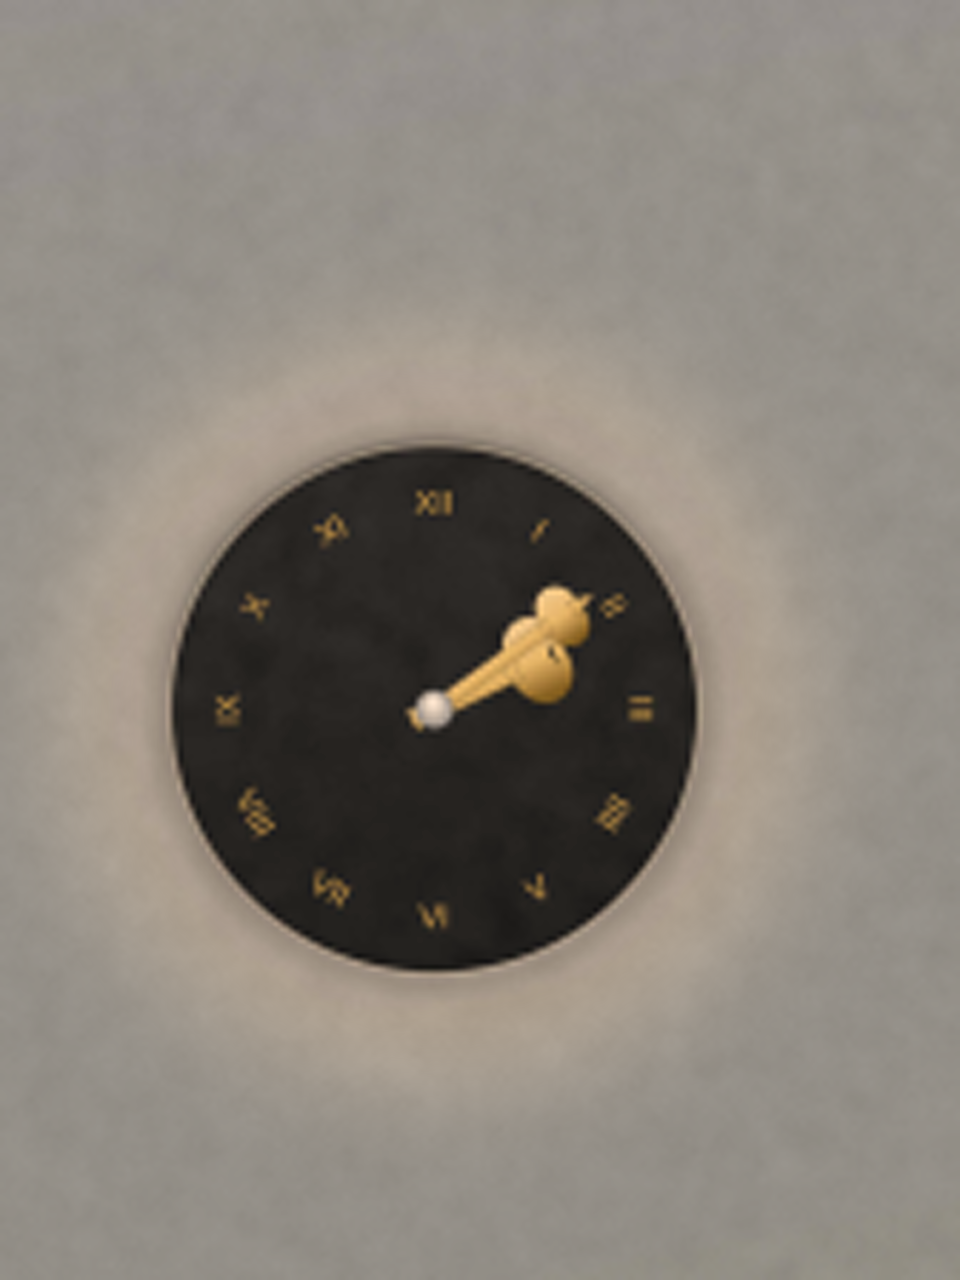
2:09
